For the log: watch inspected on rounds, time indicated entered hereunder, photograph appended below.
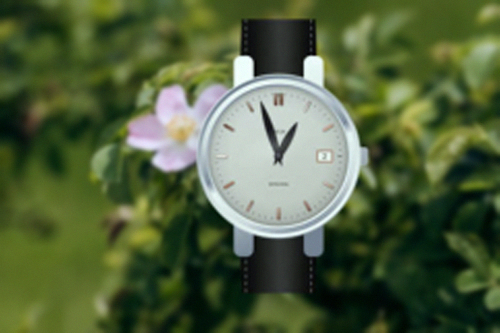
12:57
